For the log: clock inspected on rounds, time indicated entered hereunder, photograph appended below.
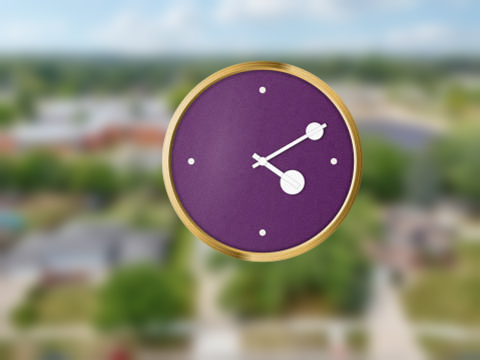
4:10
